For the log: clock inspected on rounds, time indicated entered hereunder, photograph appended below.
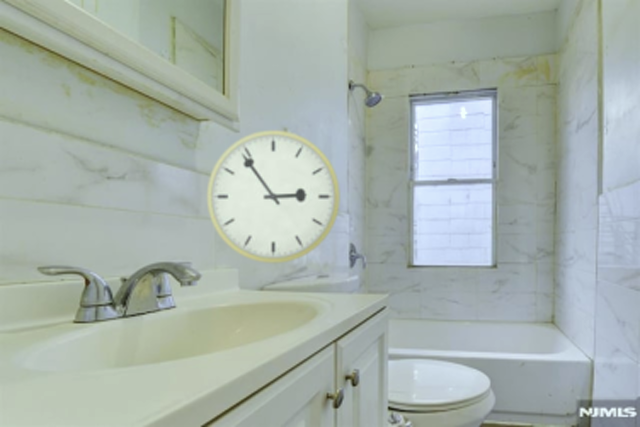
2:54
